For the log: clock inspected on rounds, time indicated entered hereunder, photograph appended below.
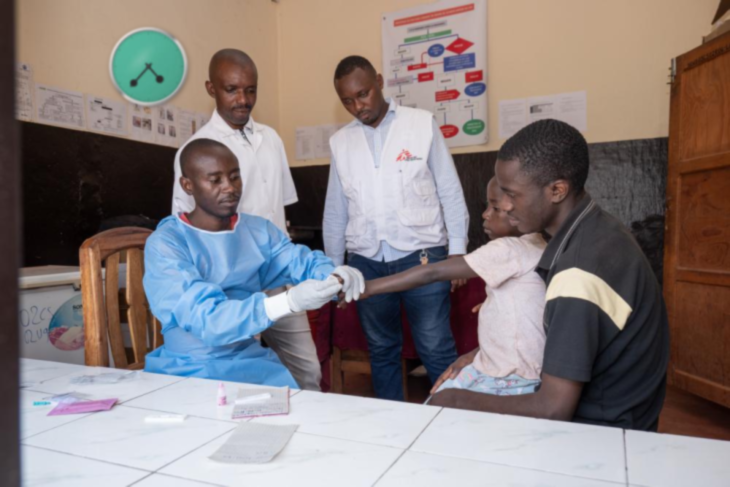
4:37
